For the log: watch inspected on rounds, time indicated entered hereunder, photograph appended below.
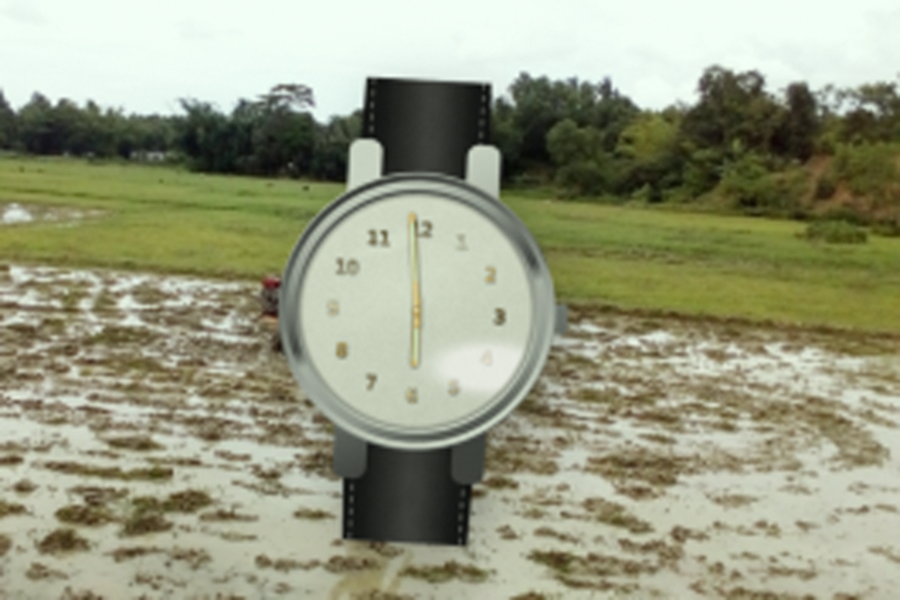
5:59
